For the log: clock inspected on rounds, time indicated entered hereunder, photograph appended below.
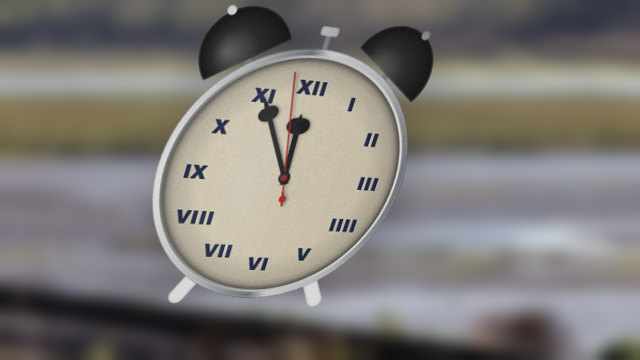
11:54:58
